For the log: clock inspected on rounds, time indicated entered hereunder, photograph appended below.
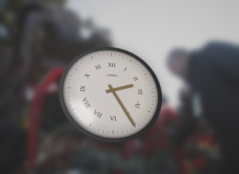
2:25
